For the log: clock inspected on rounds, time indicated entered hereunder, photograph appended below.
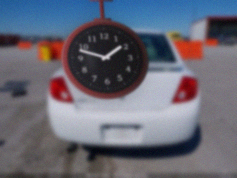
1:48
